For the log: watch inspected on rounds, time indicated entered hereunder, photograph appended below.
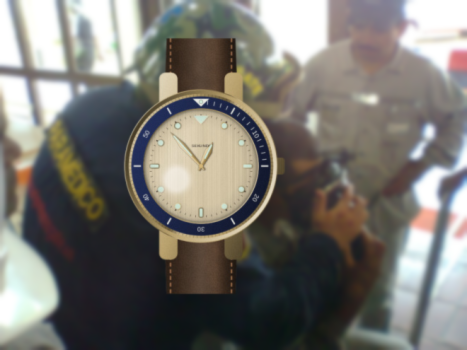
12:53
